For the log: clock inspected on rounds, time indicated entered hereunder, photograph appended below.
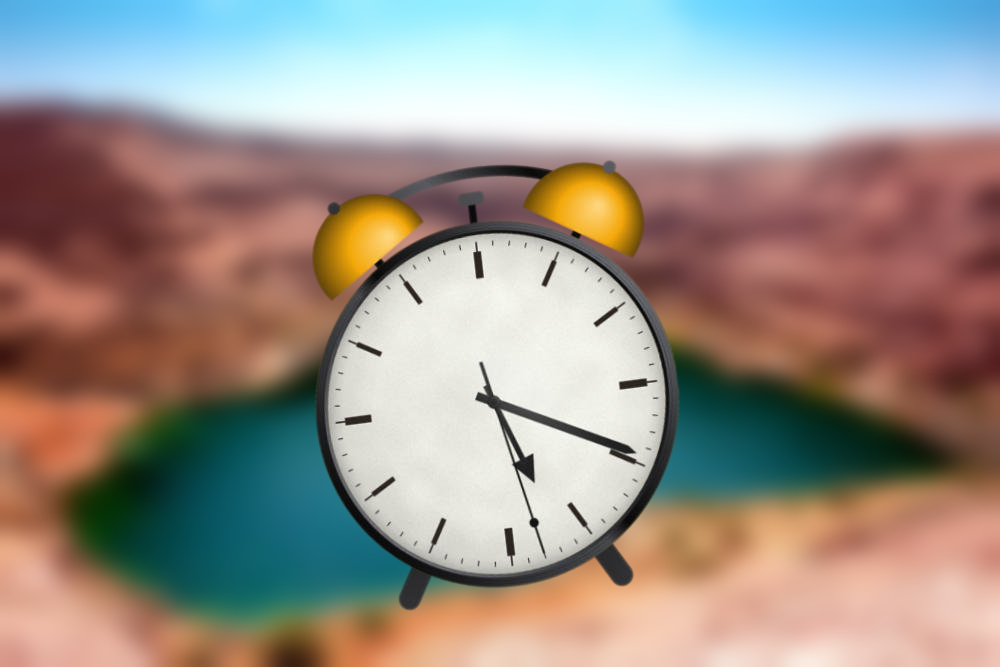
5:19:28
